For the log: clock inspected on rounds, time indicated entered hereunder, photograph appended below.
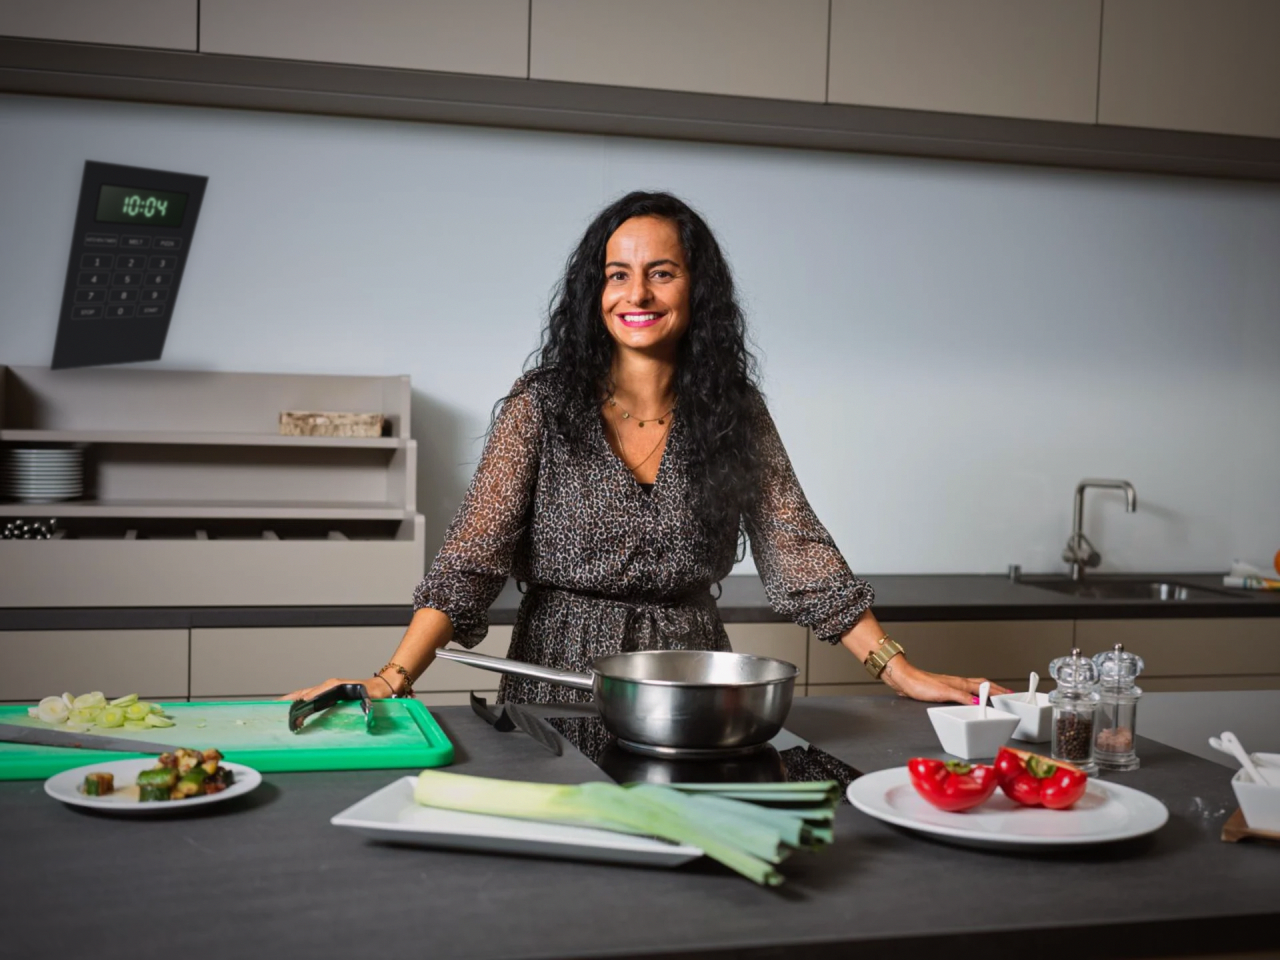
10:04
